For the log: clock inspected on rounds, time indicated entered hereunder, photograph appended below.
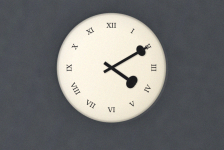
4:10
